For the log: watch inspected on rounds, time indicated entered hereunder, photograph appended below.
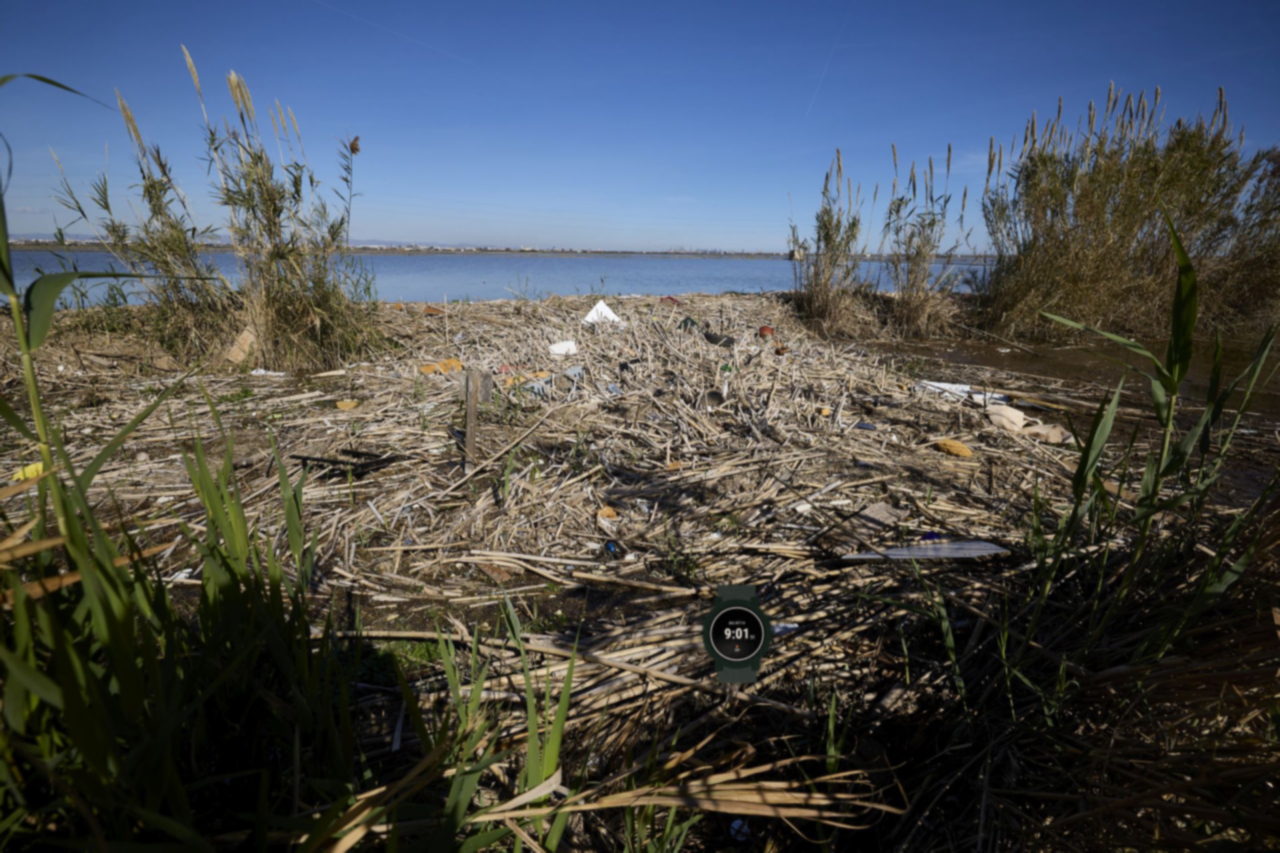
9:01
